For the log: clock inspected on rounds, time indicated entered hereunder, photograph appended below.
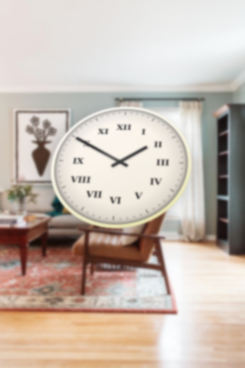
1:50
